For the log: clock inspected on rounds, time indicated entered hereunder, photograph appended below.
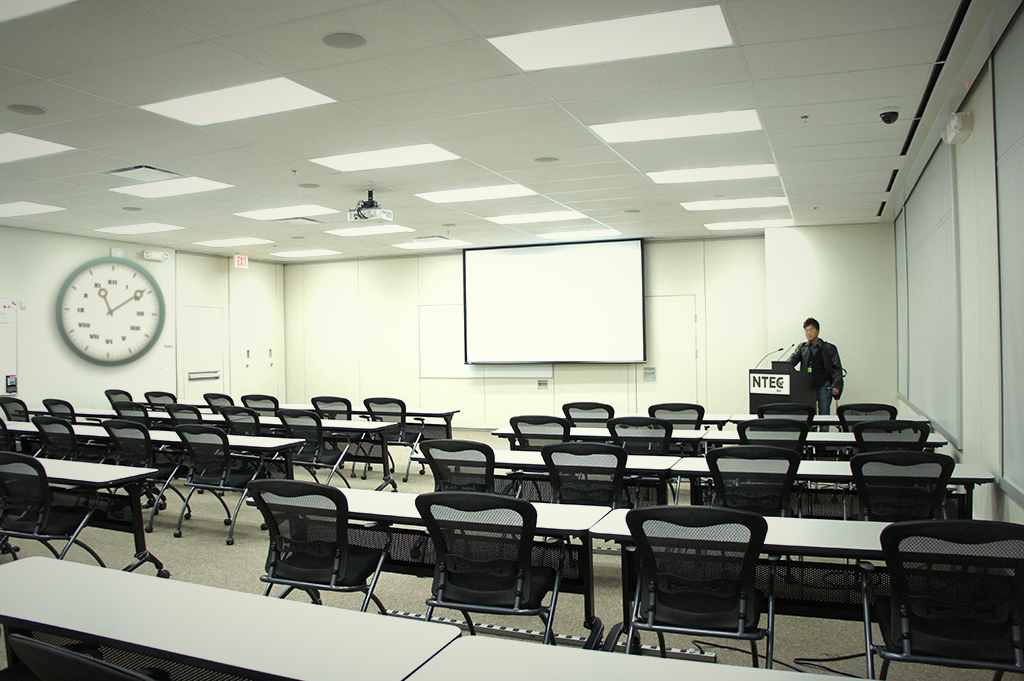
11:09
